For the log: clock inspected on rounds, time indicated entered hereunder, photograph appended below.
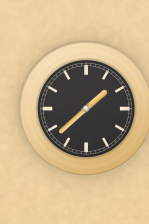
1:38
